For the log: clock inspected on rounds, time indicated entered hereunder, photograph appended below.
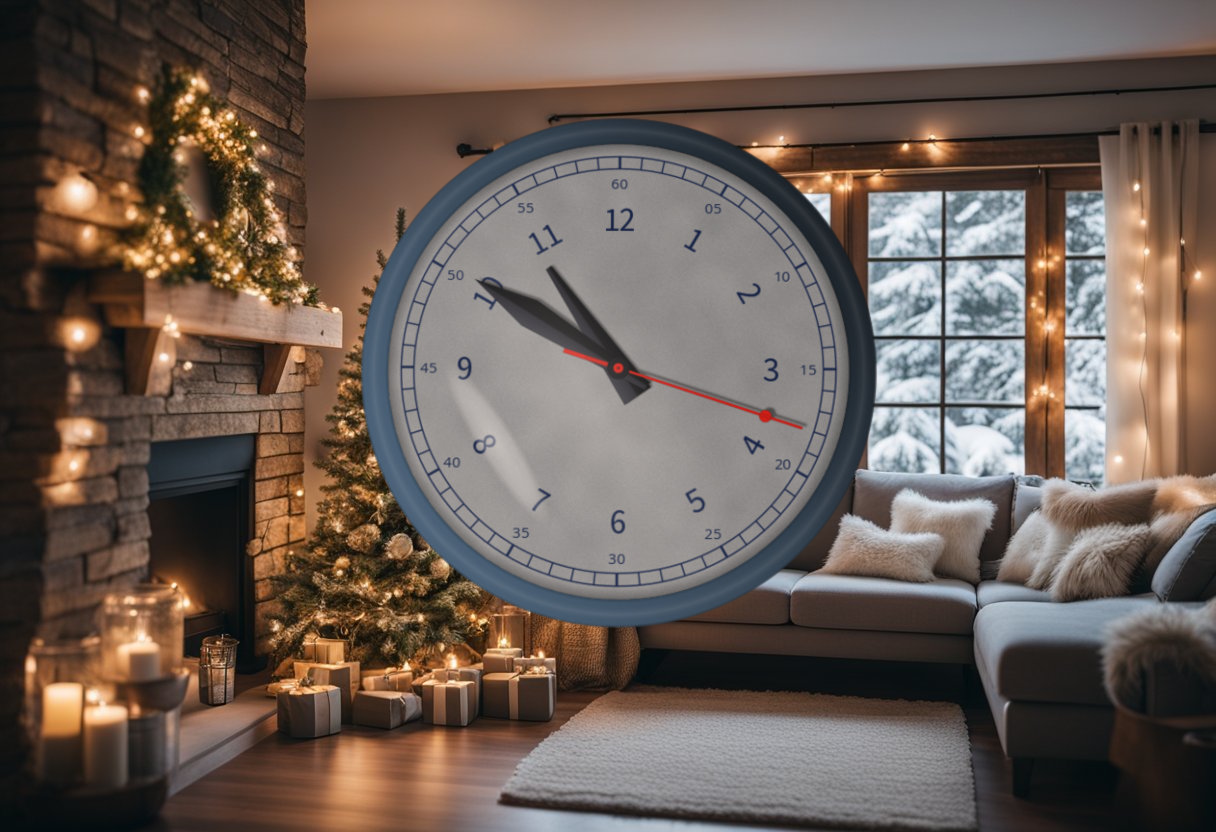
10:50:18
